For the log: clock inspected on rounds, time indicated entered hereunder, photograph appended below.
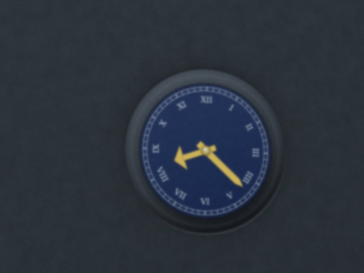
8:22
